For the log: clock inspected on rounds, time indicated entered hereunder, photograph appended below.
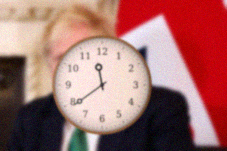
11:39
